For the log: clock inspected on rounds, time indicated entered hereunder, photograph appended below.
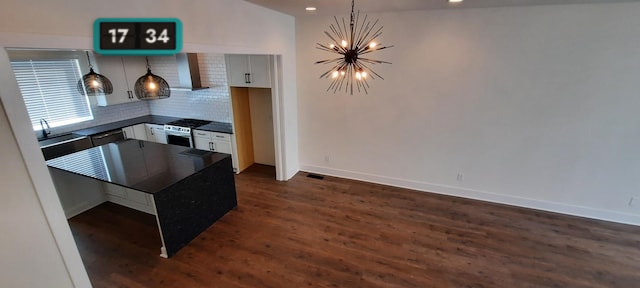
17:34
